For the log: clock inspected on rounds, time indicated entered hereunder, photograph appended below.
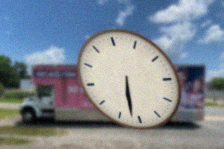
6:32
